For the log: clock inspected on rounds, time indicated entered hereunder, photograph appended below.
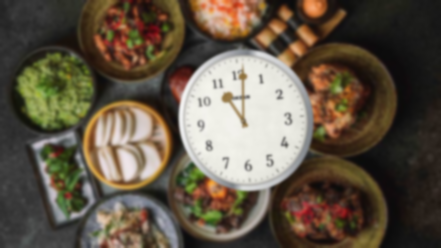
11:01
